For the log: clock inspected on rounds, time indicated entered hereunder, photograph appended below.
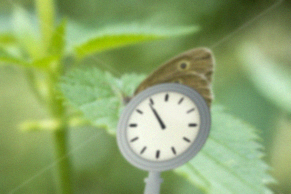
10:54
